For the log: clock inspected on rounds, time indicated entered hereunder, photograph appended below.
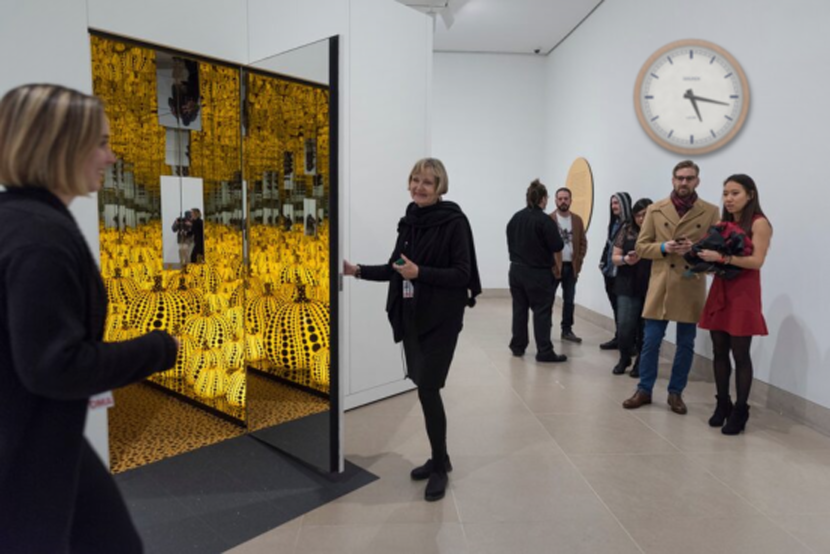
5:17
